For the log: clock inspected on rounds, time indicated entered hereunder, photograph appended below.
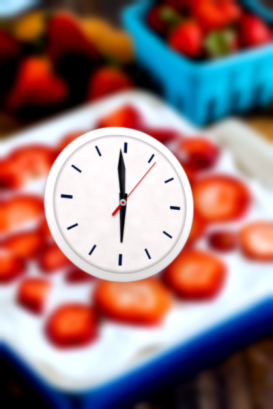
5:59:06
